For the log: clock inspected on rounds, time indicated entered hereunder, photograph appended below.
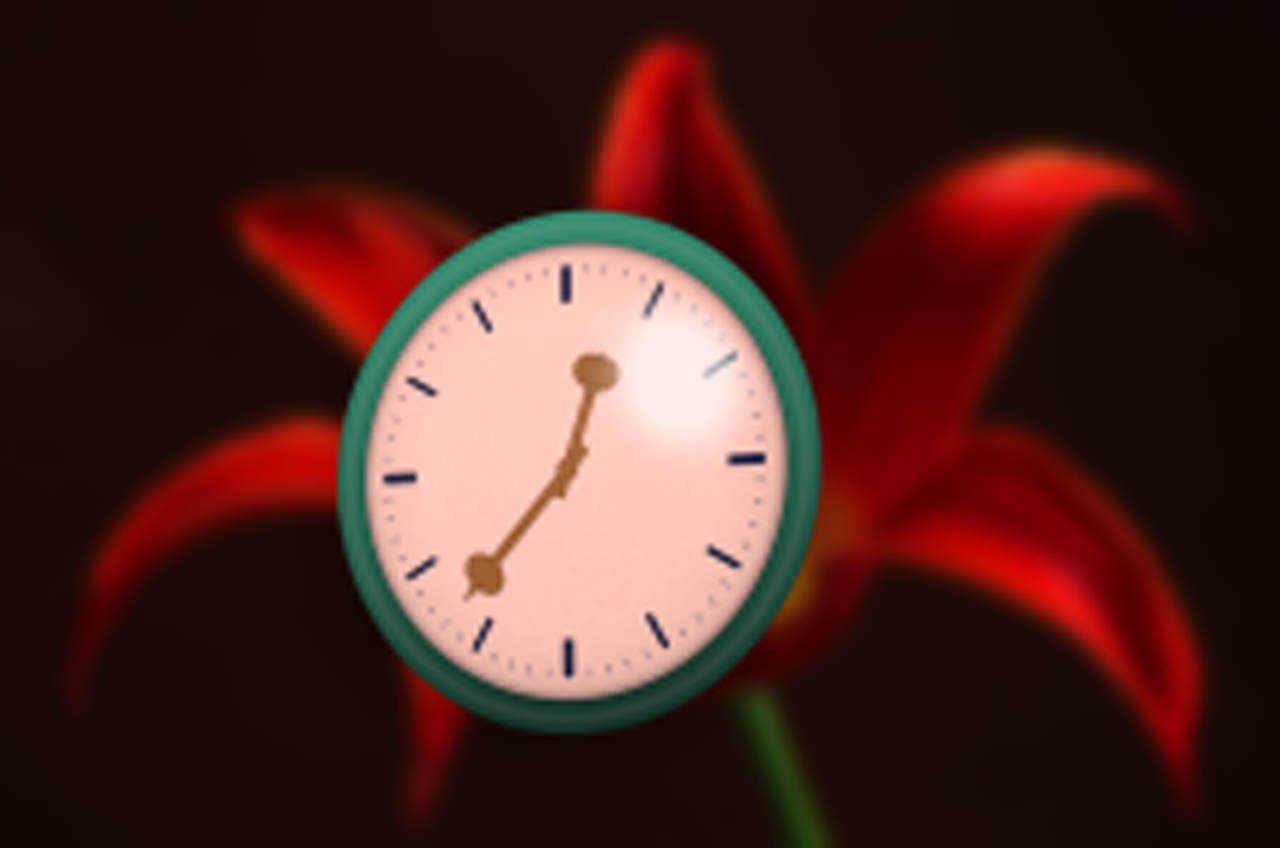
12:37
